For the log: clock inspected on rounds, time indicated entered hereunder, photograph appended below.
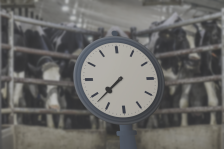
7:38
